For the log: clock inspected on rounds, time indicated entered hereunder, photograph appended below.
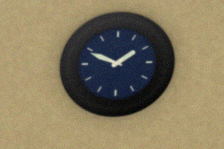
1:49
